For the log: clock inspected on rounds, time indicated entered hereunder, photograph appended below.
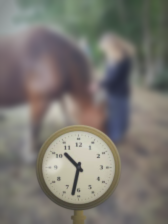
10:32
